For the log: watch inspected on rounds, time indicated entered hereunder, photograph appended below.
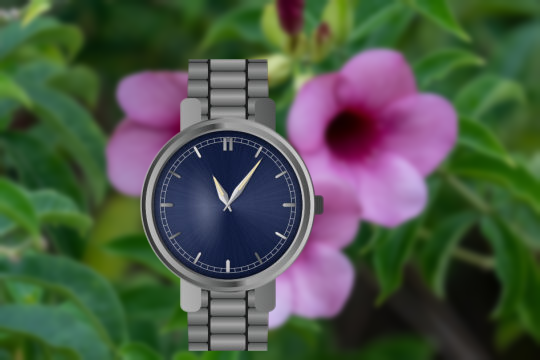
11:06
